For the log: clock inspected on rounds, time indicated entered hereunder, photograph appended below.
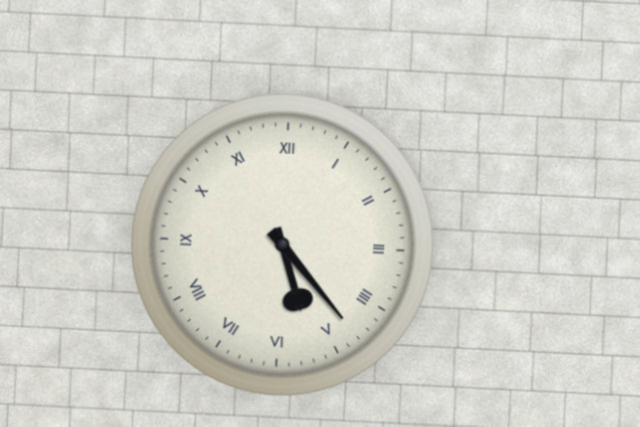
5:23
